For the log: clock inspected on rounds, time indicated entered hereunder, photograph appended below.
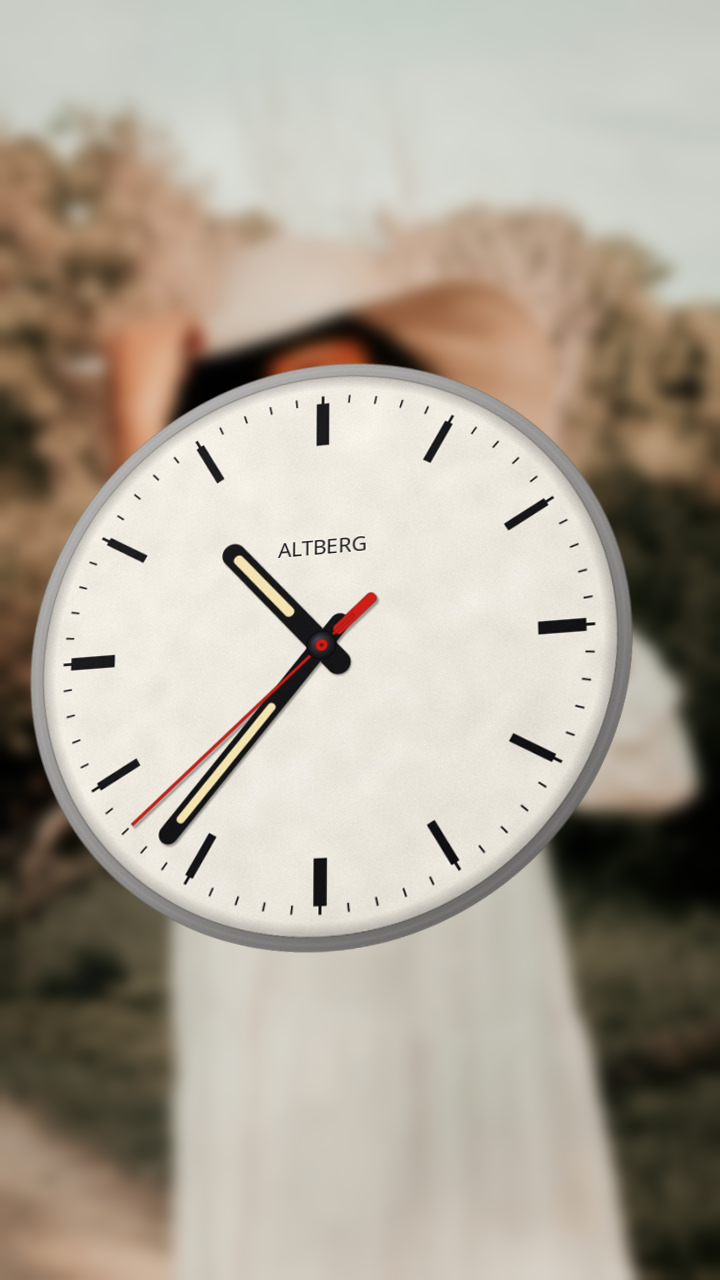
10:36:38
